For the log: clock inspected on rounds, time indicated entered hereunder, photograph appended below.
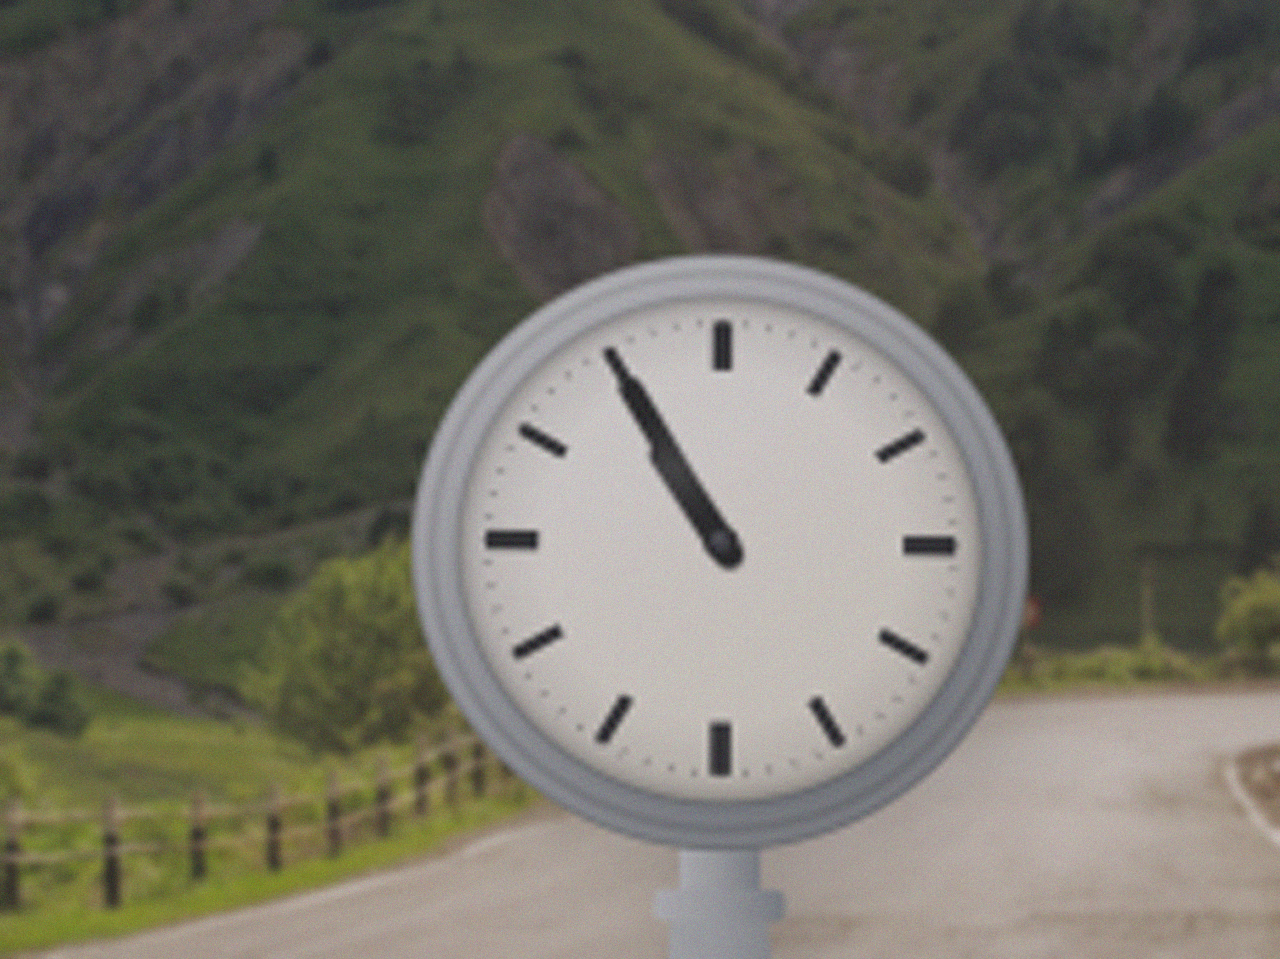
10:55
